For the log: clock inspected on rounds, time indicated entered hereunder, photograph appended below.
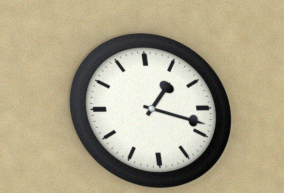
1:18
